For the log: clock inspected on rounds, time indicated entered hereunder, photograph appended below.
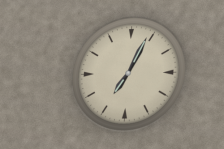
7:04
